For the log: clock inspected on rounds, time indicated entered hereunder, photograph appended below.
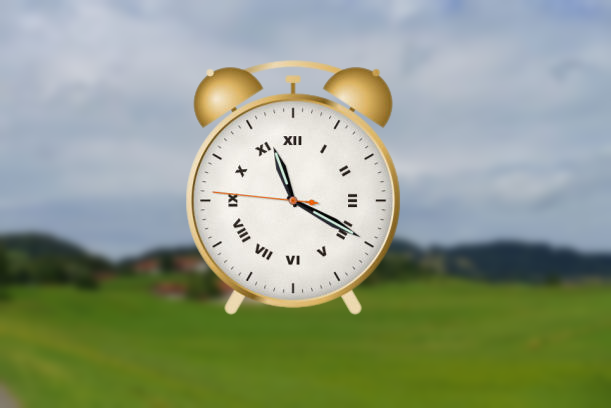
11:19:46
